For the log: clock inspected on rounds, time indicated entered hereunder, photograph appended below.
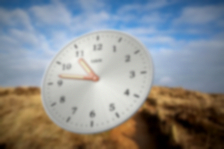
10:47
